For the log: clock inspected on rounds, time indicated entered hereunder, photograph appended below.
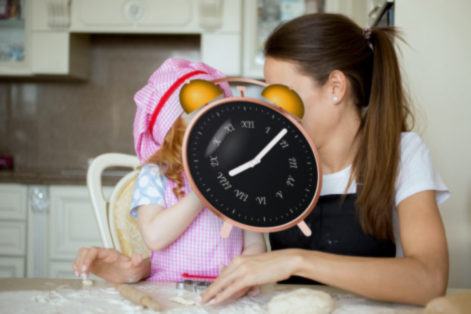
8:08
